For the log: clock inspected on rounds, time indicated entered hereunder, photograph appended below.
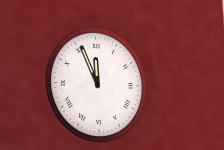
11:56
